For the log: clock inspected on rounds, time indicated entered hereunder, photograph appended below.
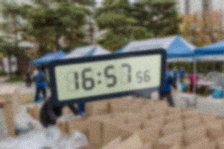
16:57:56
